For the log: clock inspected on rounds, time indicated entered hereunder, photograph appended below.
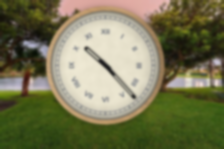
10:23
